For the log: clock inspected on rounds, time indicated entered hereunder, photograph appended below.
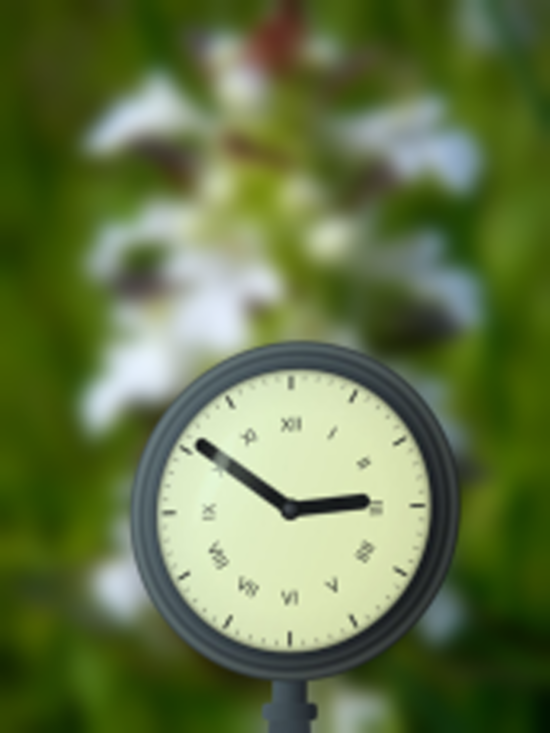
2:51
